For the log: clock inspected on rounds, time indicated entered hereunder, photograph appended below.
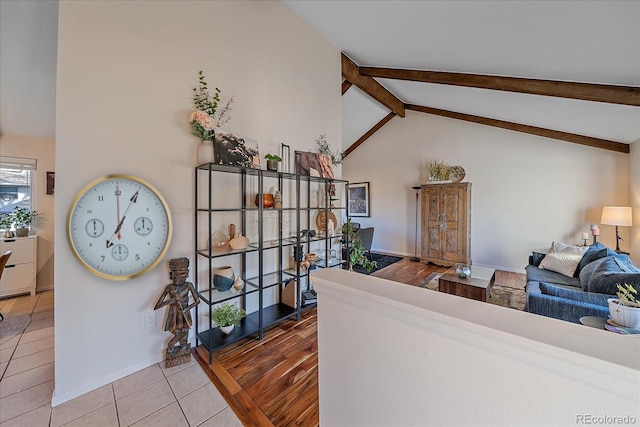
7:05
